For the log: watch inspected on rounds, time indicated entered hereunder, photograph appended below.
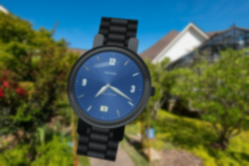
7:19
